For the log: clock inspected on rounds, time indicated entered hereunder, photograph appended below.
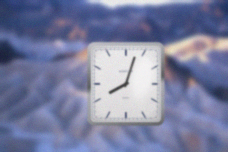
8:03
